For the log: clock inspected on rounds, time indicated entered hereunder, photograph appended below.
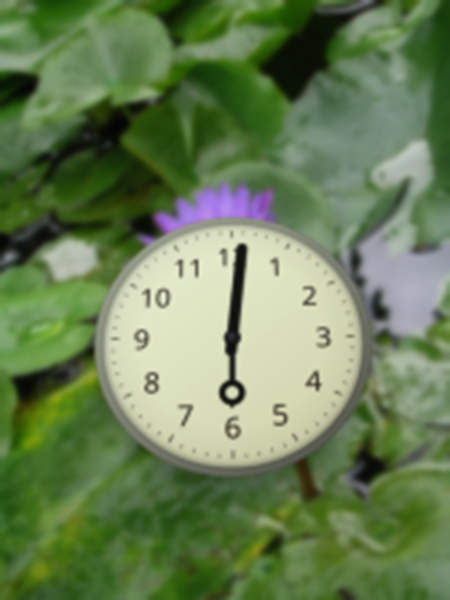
6:01
